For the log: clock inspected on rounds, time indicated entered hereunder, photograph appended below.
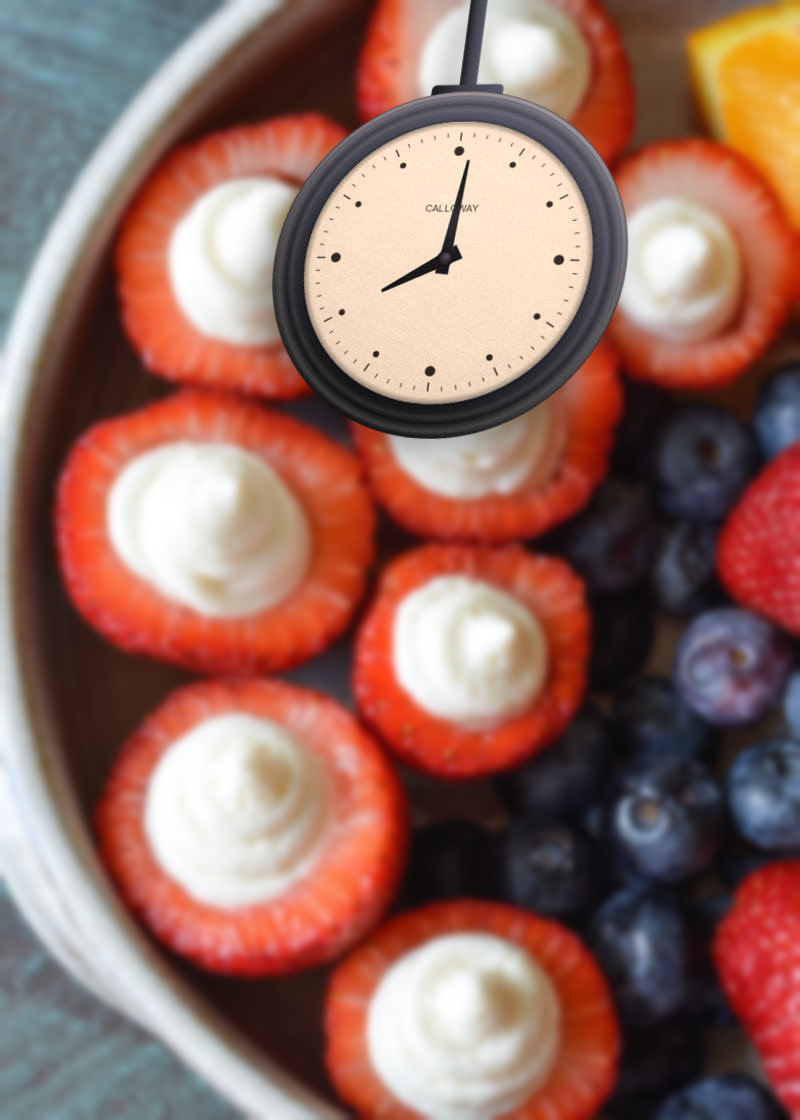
8:01
